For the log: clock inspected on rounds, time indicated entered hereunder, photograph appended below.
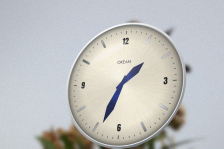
1:34
